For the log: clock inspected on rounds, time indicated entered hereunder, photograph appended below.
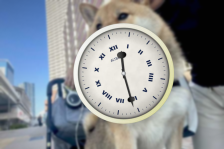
12:31
